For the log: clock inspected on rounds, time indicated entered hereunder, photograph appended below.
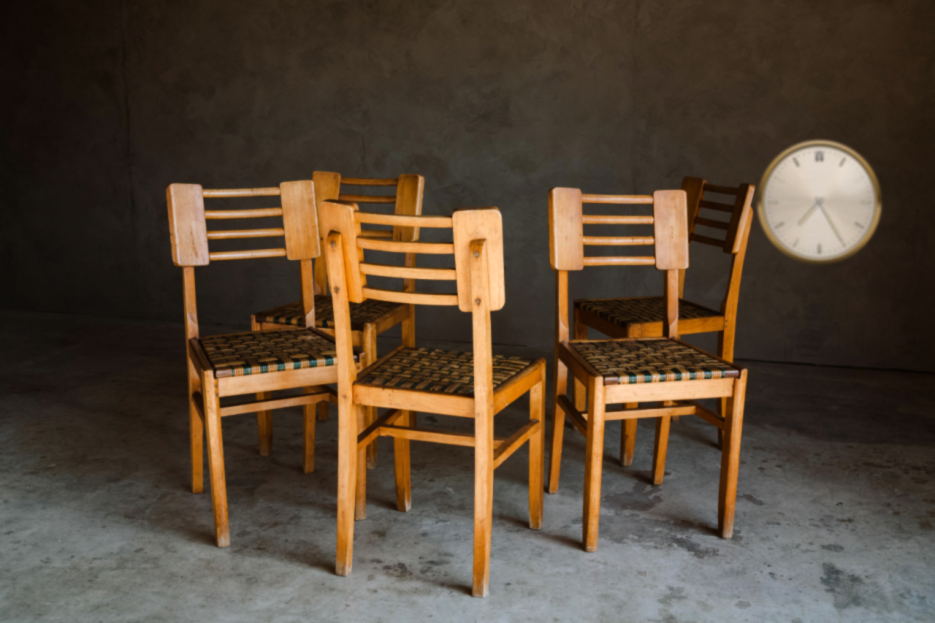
7:25
